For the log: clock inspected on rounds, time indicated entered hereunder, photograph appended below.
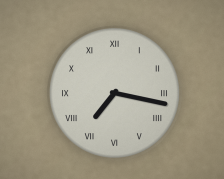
7:17
